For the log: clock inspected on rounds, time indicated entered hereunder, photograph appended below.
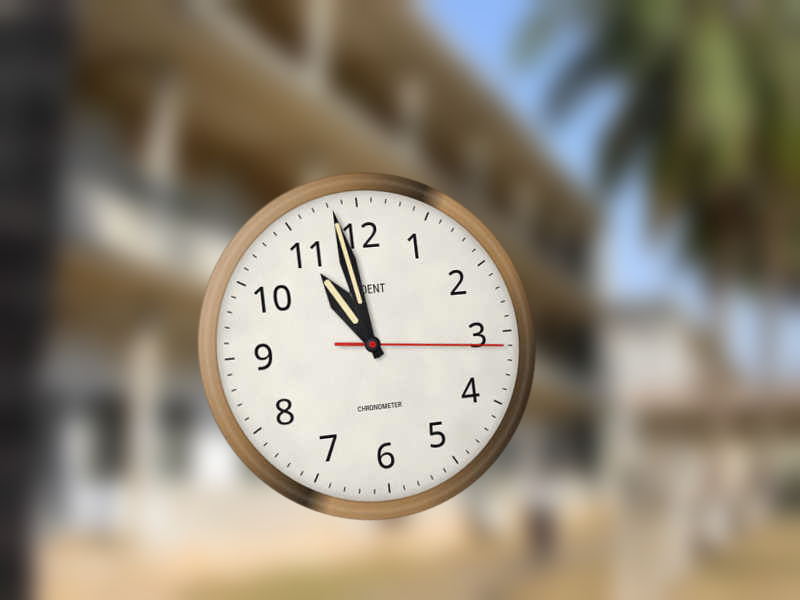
10:58:16
